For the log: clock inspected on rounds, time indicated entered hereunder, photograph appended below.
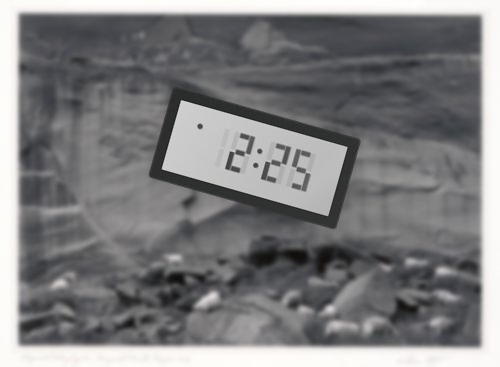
2:25
